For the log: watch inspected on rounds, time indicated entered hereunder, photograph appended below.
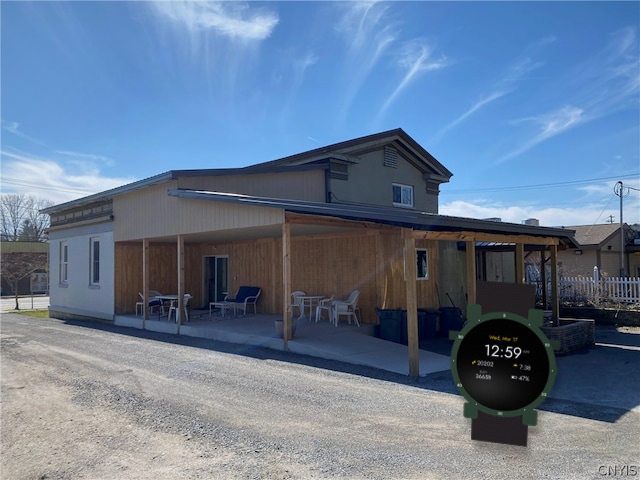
12:59
